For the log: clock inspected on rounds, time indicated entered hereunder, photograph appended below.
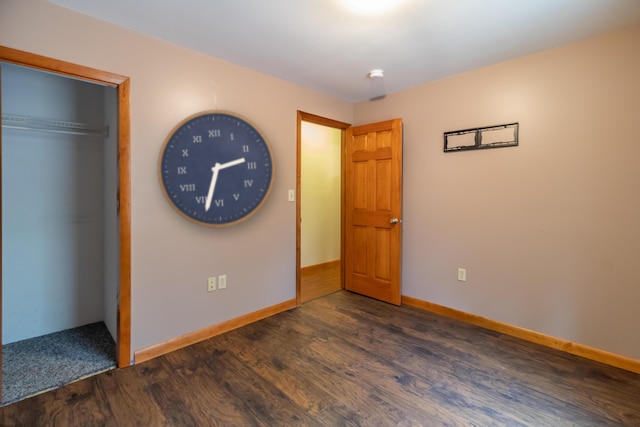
2:33
